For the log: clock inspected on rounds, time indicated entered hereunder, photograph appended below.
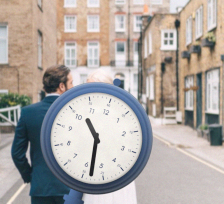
10:28
